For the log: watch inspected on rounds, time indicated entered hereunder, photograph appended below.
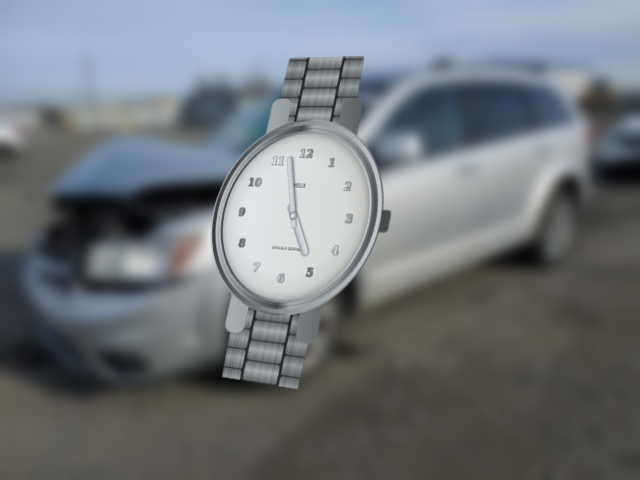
4:57
